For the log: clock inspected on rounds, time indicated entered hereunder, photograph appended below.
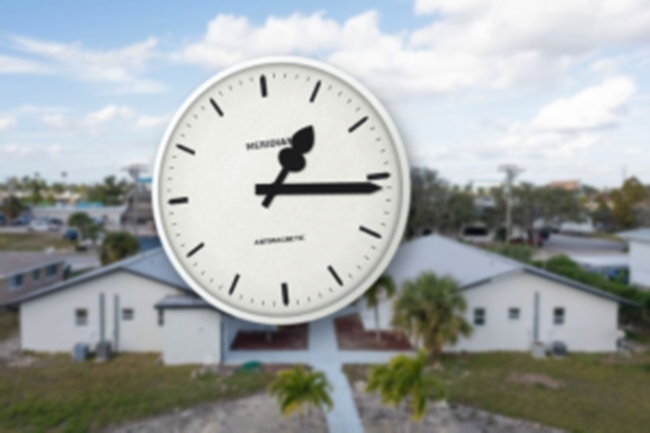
1:16
